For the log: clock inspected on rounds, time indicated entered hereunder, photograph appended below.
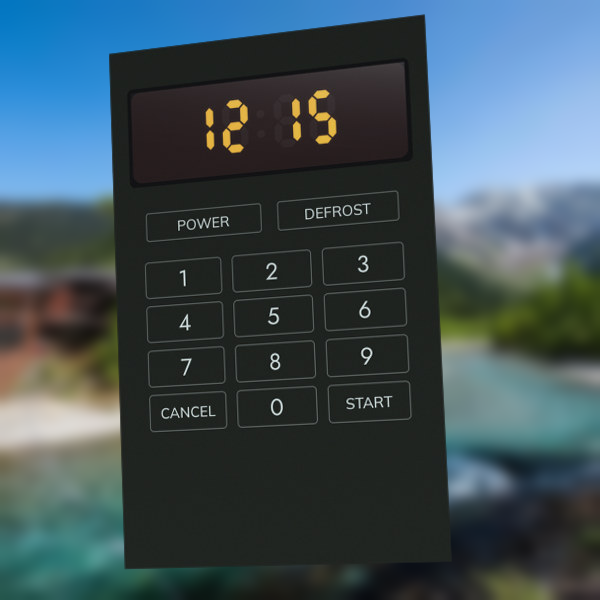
12:15
